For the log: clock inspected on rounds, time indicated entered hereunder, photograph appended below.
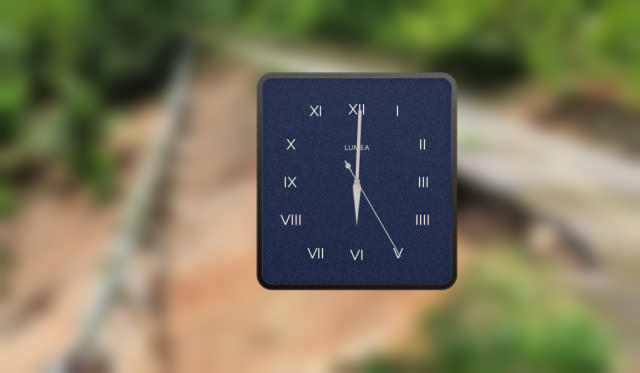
6:00:25
